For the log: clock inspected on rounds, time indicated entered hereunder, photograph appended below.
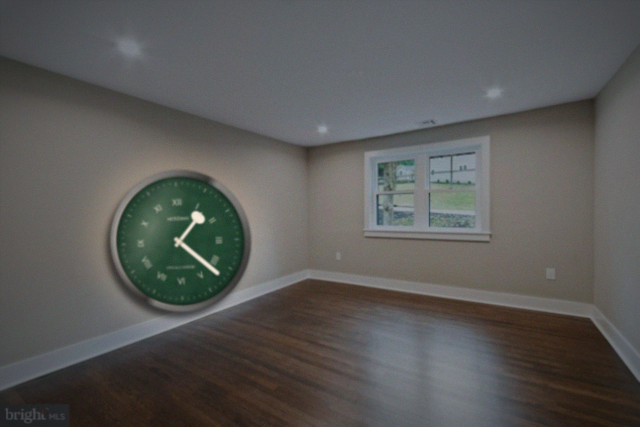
1:22
